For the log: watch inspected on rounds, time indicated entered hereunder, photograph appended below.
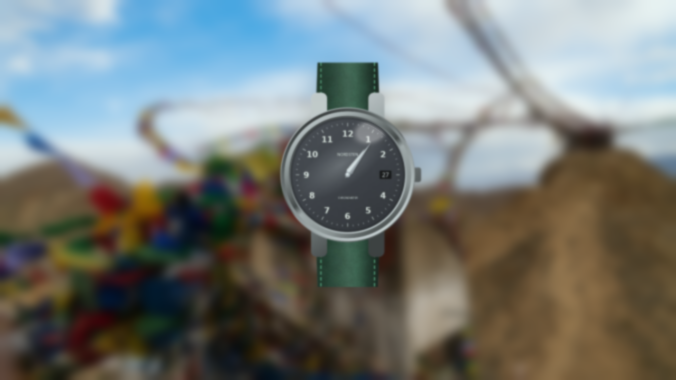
1:06
